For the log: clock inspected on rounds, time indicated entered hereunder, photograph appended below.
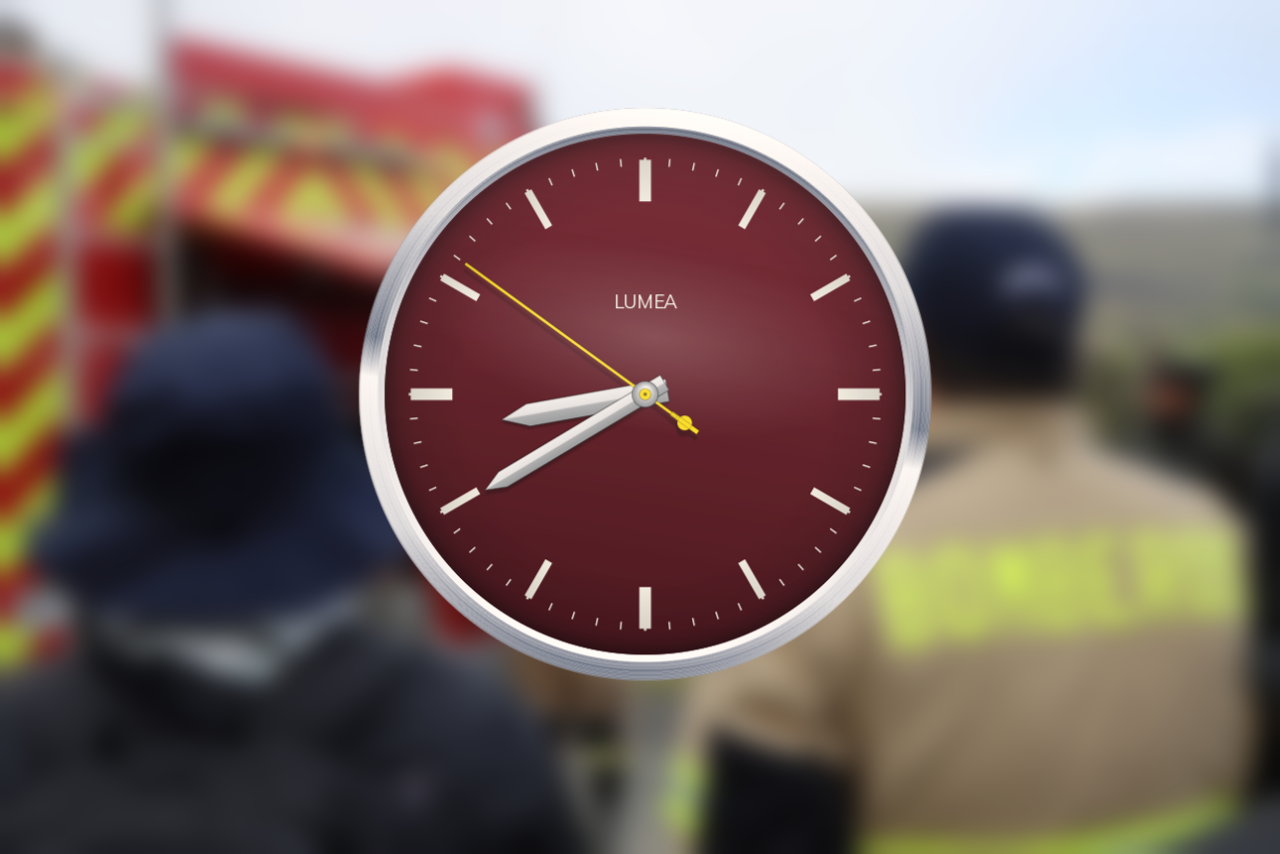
8:39:51
